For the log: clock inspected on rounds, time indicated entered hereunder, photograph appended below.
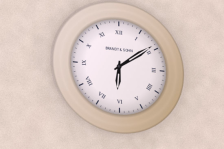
6:09
